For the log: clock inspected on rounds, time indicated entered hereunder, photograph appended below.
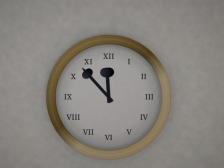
11:53
